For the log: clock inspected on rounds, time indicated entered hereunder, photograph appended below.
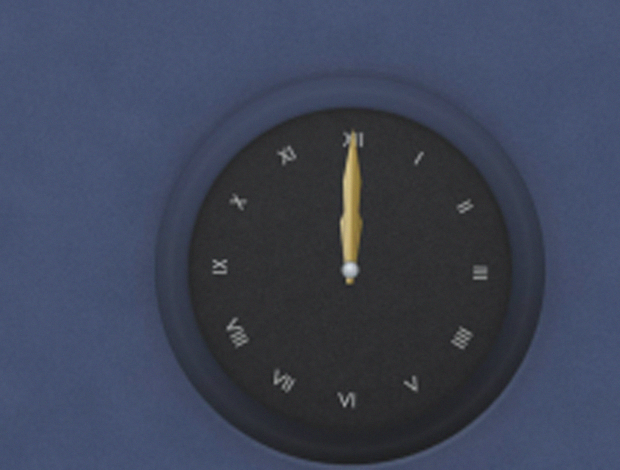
12:00
